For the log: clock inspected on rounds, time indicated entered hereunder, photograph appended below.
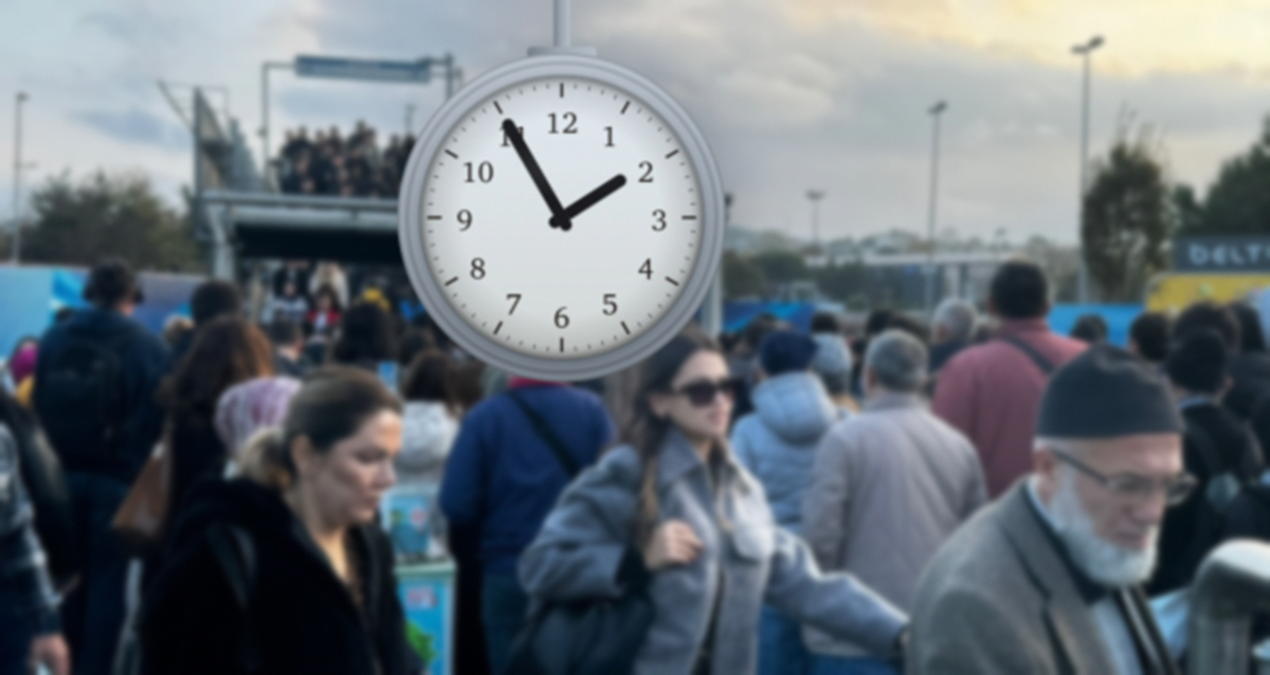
1:55
